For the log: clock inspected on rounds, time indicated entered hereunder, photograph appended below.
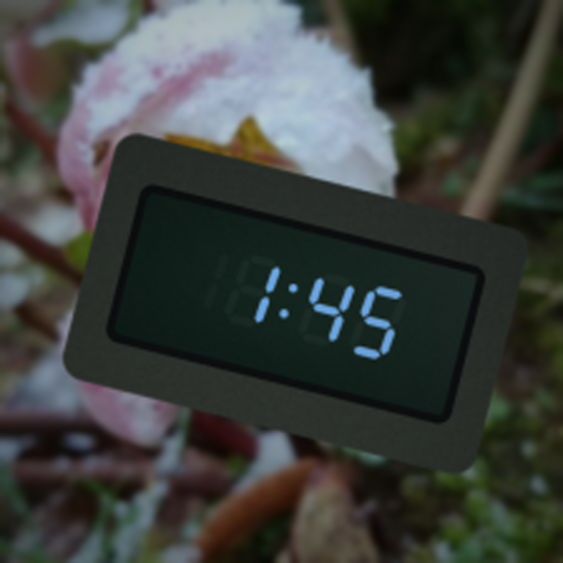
1:45
